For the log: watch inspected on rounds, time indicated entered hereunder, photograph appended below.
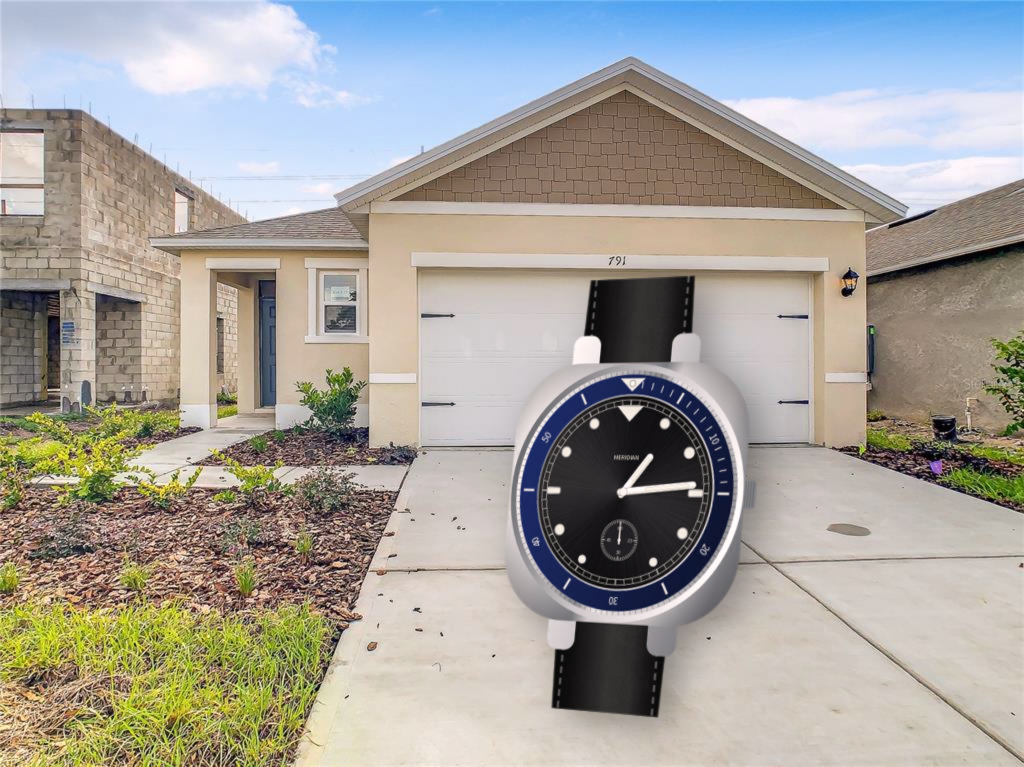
1:14
